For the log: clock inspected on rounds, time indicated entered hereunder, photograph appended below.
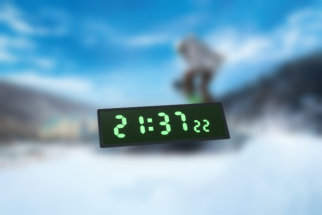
21:37:22
